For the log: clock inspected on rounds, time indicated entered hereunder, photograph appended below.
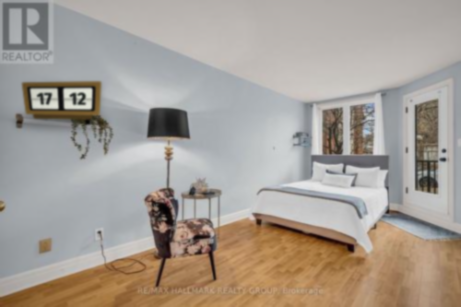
17:12
